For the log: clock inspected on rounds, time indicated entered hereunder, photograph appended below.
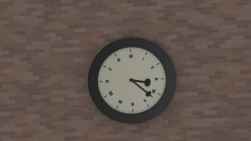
3:22
